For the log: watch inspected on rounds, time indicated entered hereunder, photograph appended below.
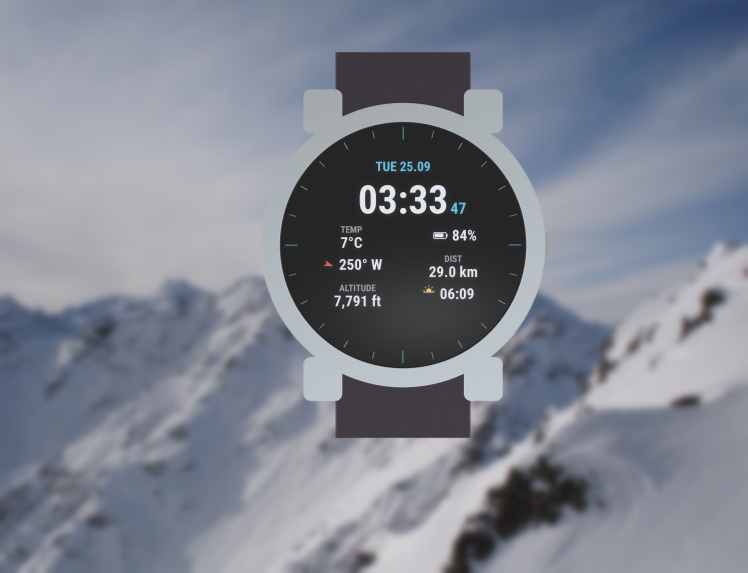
3:33:47
